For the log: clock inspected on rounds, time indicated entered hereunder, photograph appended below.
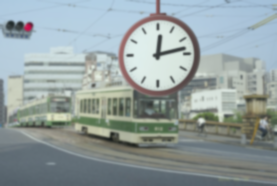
12:13
